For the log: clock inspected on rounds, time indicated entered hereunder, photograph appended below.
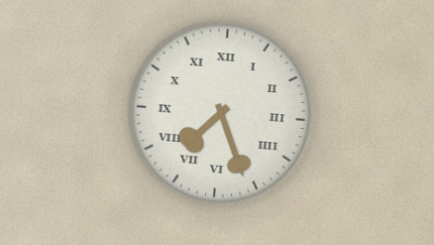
7:26
